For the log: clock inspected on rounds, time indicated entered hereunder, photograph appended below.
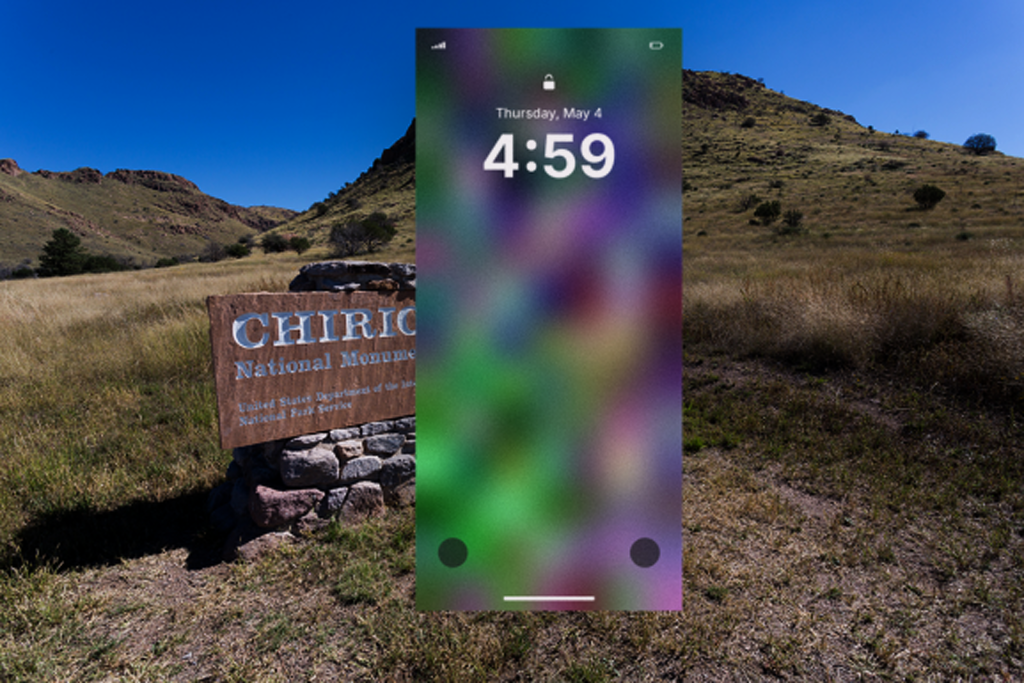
4:59
